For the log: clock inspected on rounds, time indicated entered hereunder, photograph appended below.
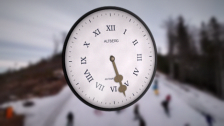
5:27
